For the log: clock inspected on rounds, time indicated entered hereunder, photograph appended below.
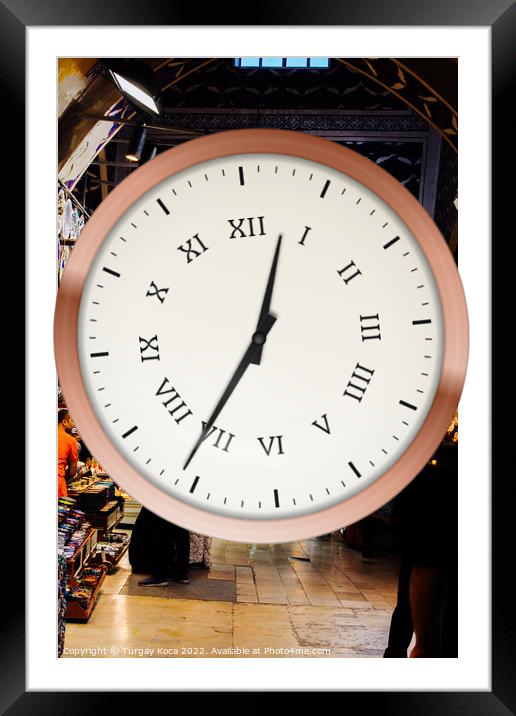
12:36
